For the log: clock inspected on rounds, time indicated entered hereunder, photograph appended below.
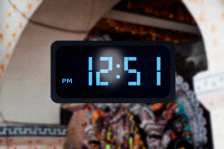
12:51
